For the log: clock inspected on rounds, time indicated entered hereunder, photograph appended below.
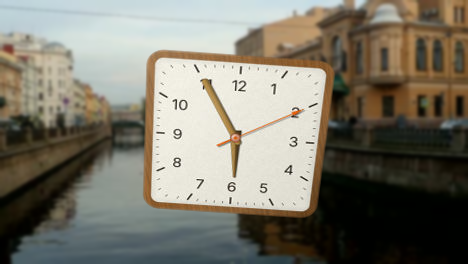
5:55:10
